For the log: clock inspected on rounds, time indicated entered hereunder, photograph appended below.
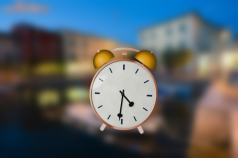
4:31
